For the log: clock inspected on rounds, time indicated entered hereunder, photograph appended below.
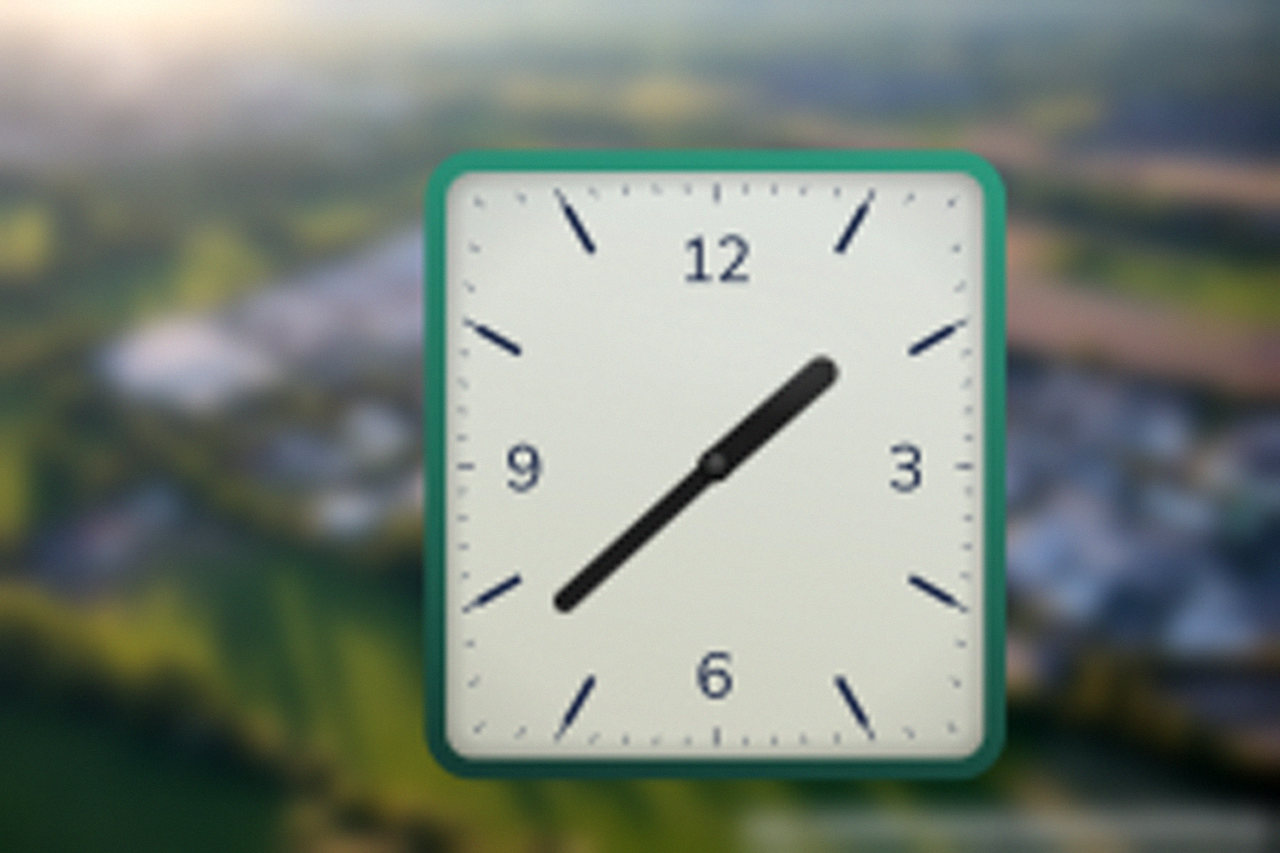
1:38
